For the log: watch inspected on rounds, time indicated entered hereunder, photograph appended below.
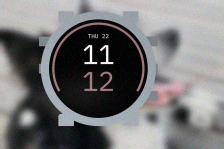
11:12
